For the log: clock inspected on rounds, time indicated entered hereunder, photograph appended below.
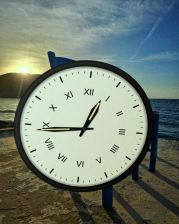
12:44
